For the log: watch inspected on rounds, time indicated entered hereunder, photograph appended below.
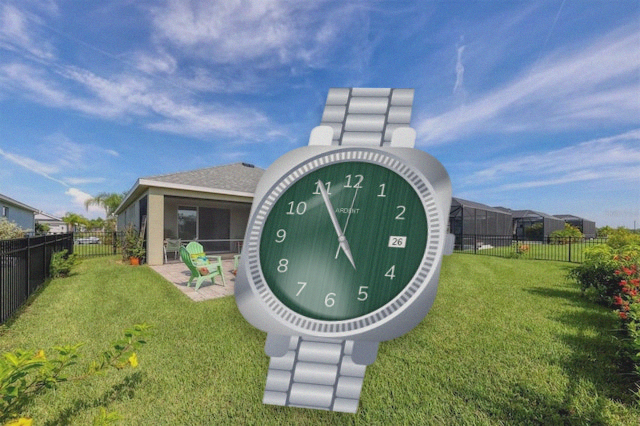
4:55:01
